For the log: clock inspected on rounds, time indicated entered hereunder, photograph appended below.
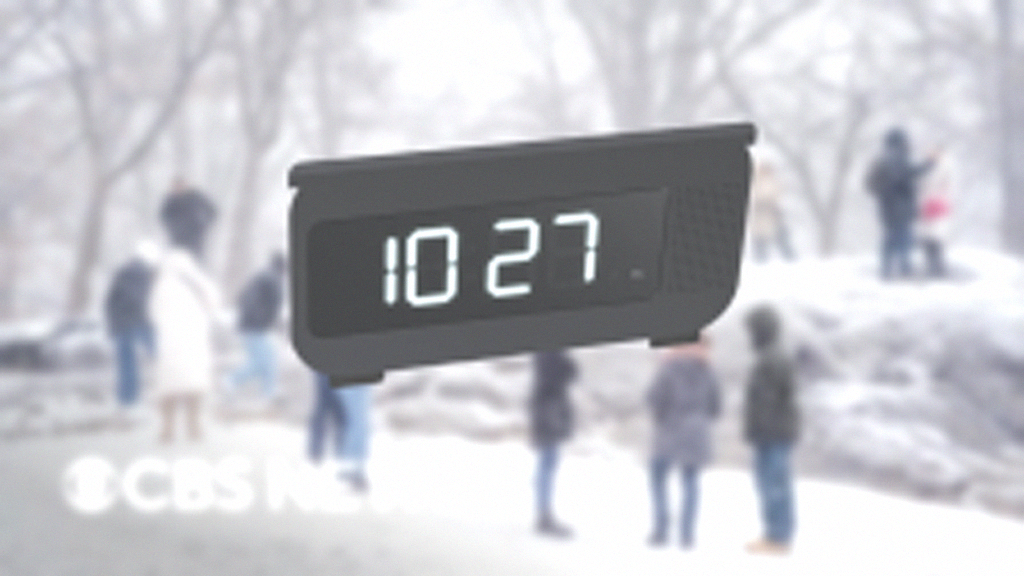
10:27
